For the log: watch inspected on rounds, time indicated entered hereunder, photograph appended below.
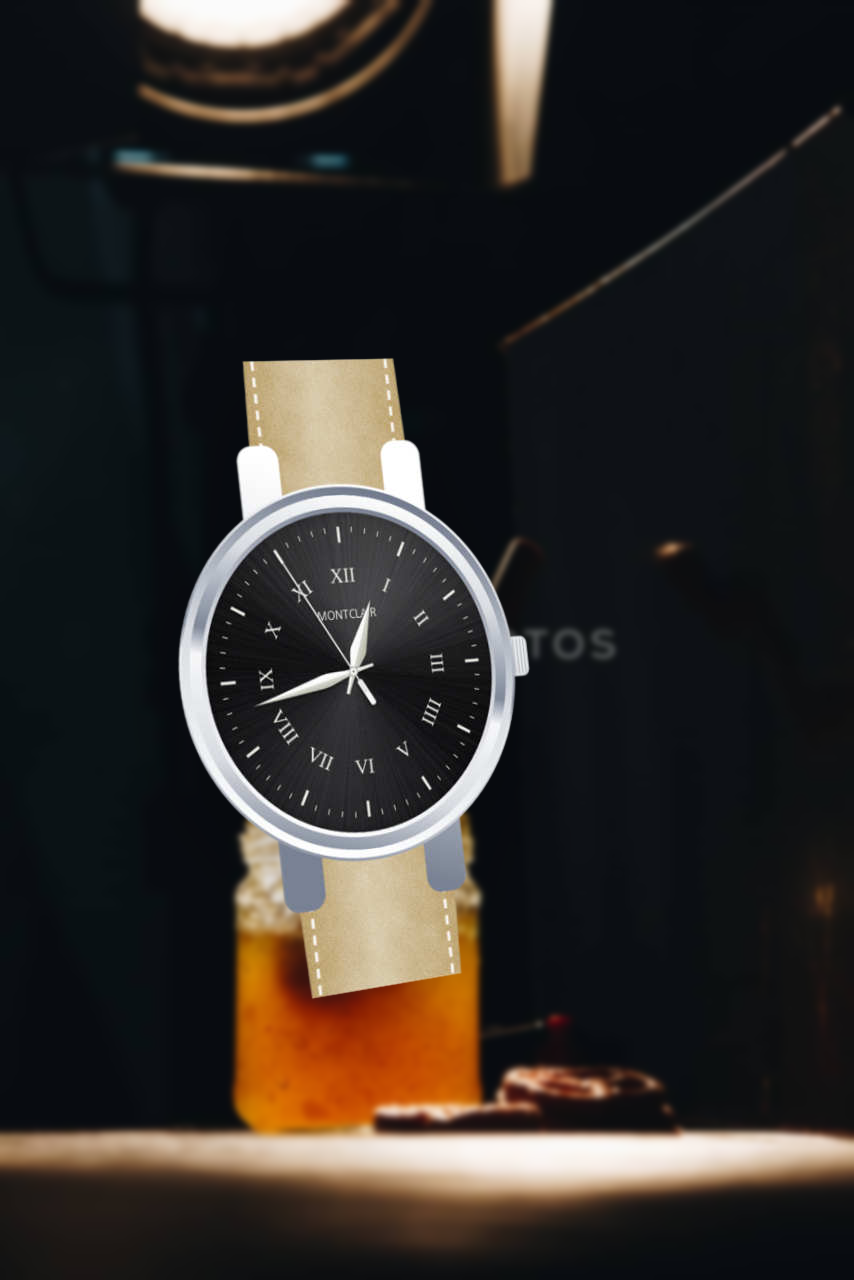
12:42:55
